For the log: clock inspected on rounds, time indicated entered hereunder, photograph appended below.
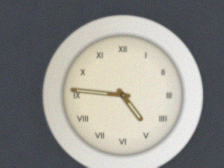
4:46
